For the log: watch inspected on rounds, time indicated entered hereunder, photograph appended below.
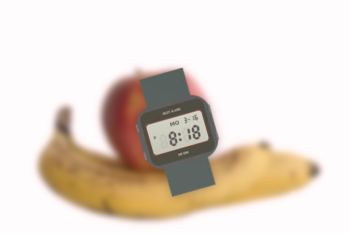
8:18
